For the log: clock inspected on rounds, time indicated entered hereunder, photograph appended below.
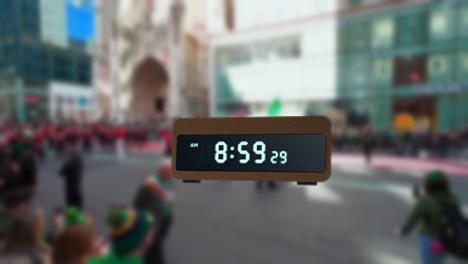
8:59:29
